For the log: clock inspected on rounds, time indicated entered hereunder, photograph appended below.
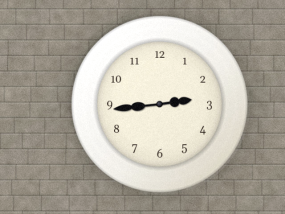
2:44
